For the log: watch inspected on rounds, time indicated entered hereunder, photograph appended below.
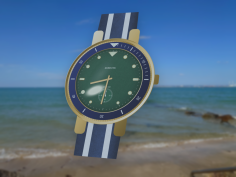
8:31
